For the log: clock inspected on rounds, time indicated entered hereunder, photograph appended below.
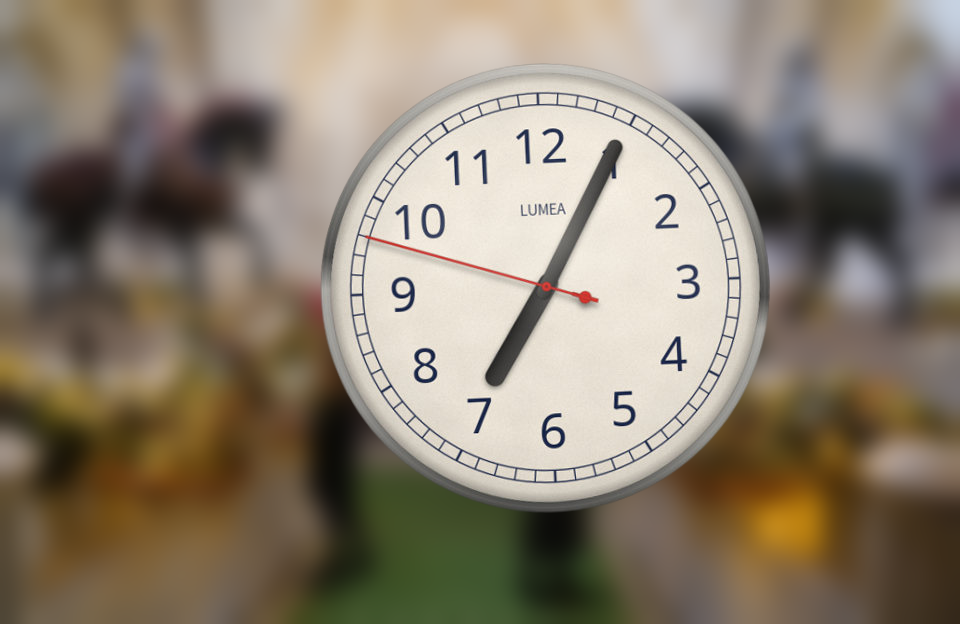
7:04:48
